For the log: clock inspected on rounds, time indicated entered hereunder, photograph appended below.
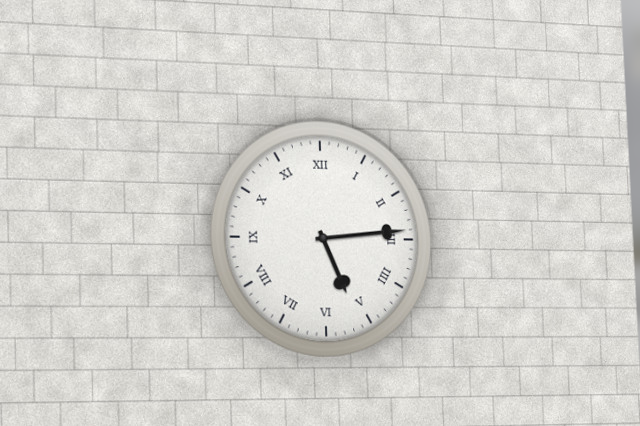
5:14
